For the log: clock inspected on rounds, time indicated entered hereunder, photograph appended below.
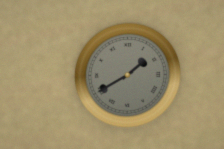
1:40
